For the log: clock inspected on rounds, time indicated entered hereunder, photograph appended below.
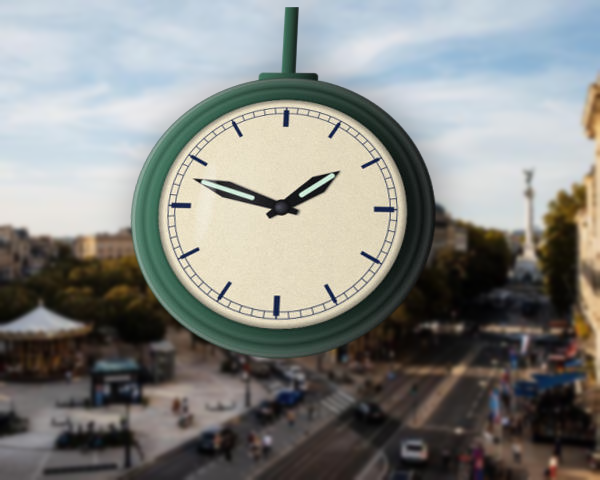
1:48
